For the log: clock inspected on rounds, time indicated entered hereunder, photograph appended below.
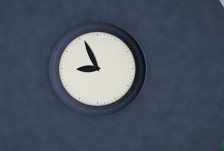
8:56
